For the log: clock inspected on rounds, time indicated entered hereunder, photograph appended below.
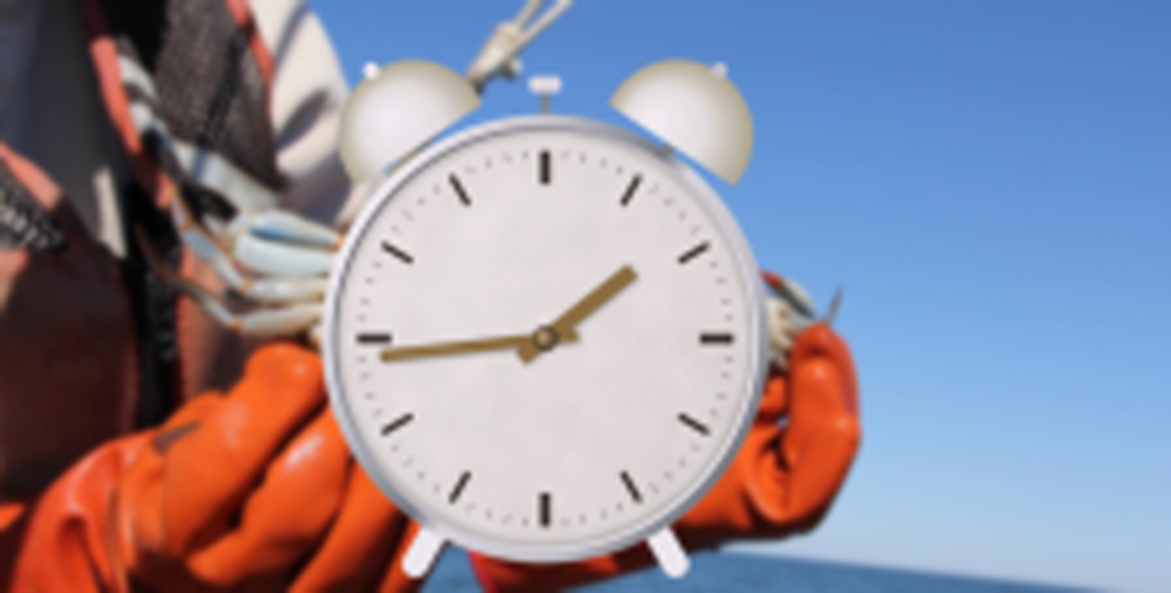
1:44
